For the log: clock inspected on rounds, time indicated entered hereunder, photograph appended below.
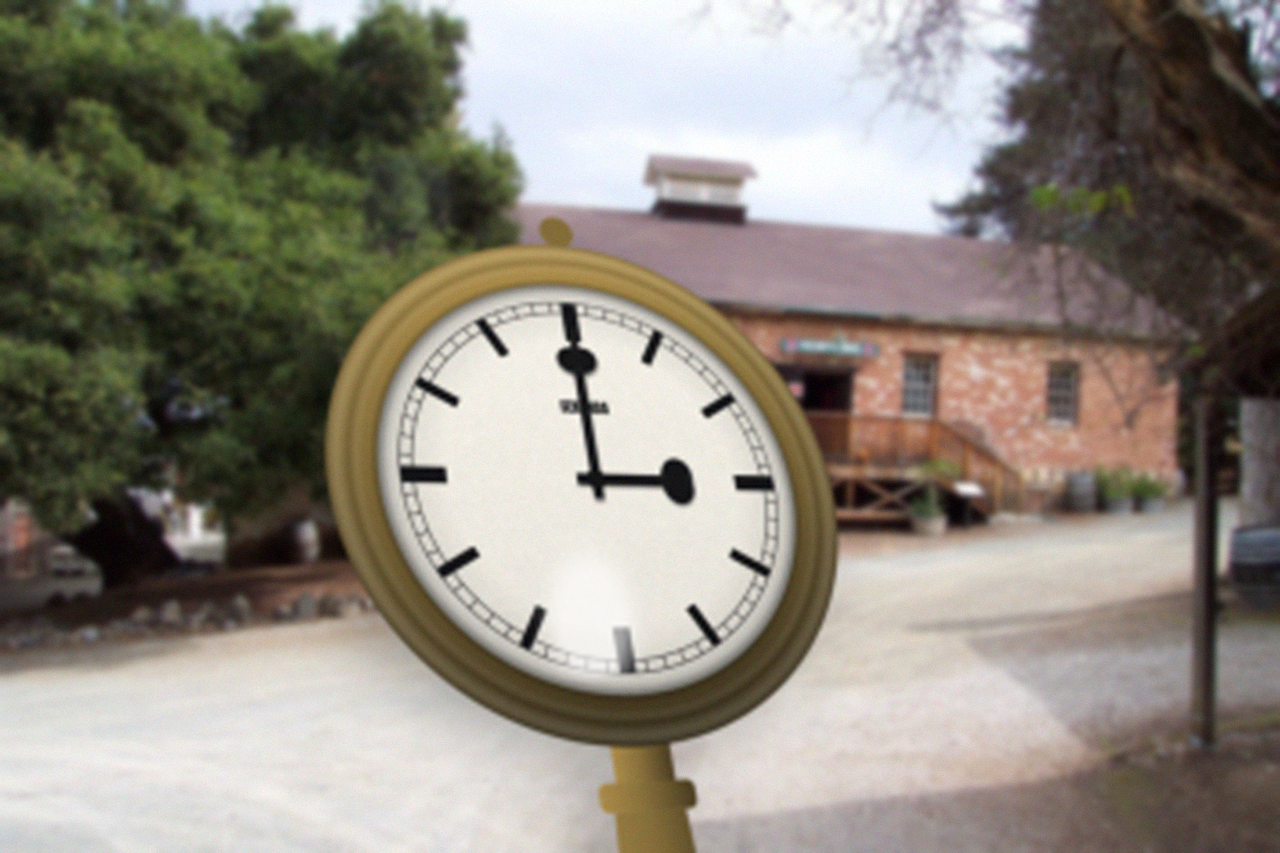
3:00
